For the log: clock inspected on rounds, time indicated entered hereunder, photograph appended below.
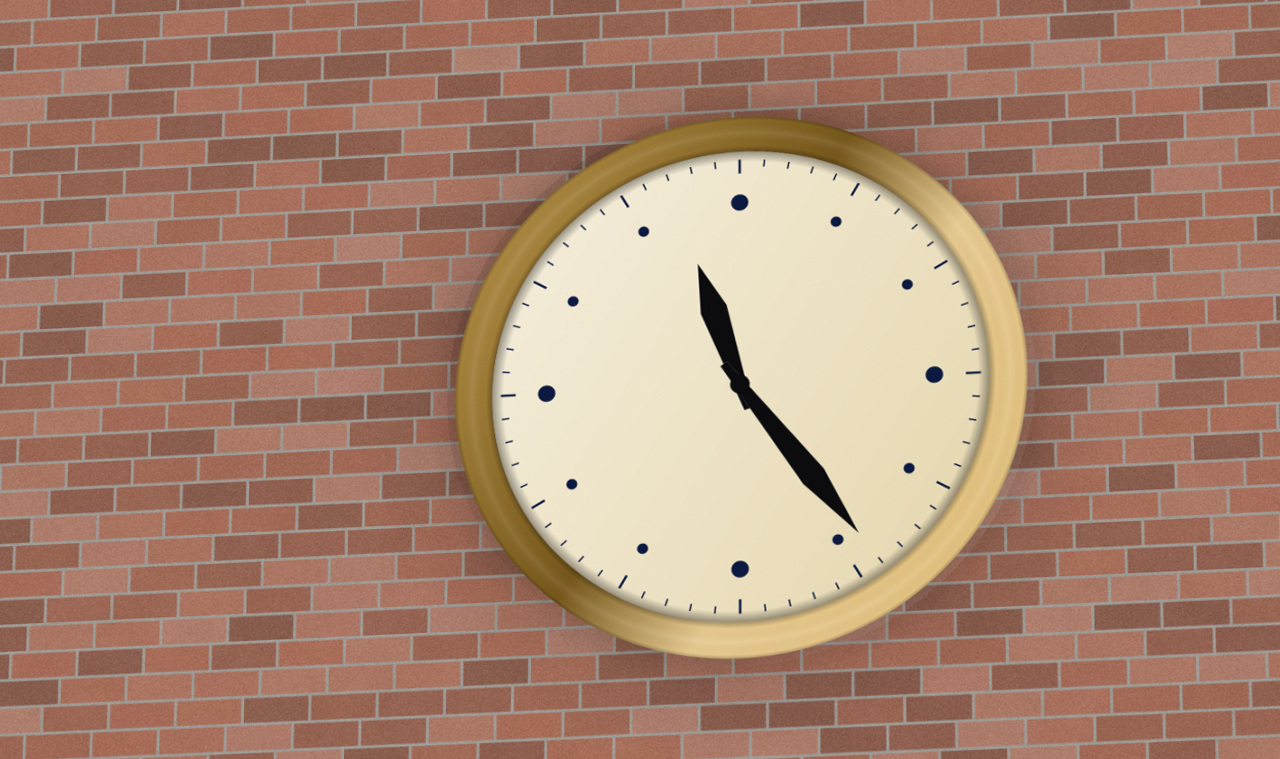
11:24
